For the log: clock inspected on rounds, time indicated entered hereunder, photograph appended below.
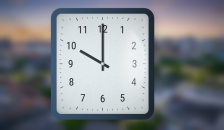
10:00
